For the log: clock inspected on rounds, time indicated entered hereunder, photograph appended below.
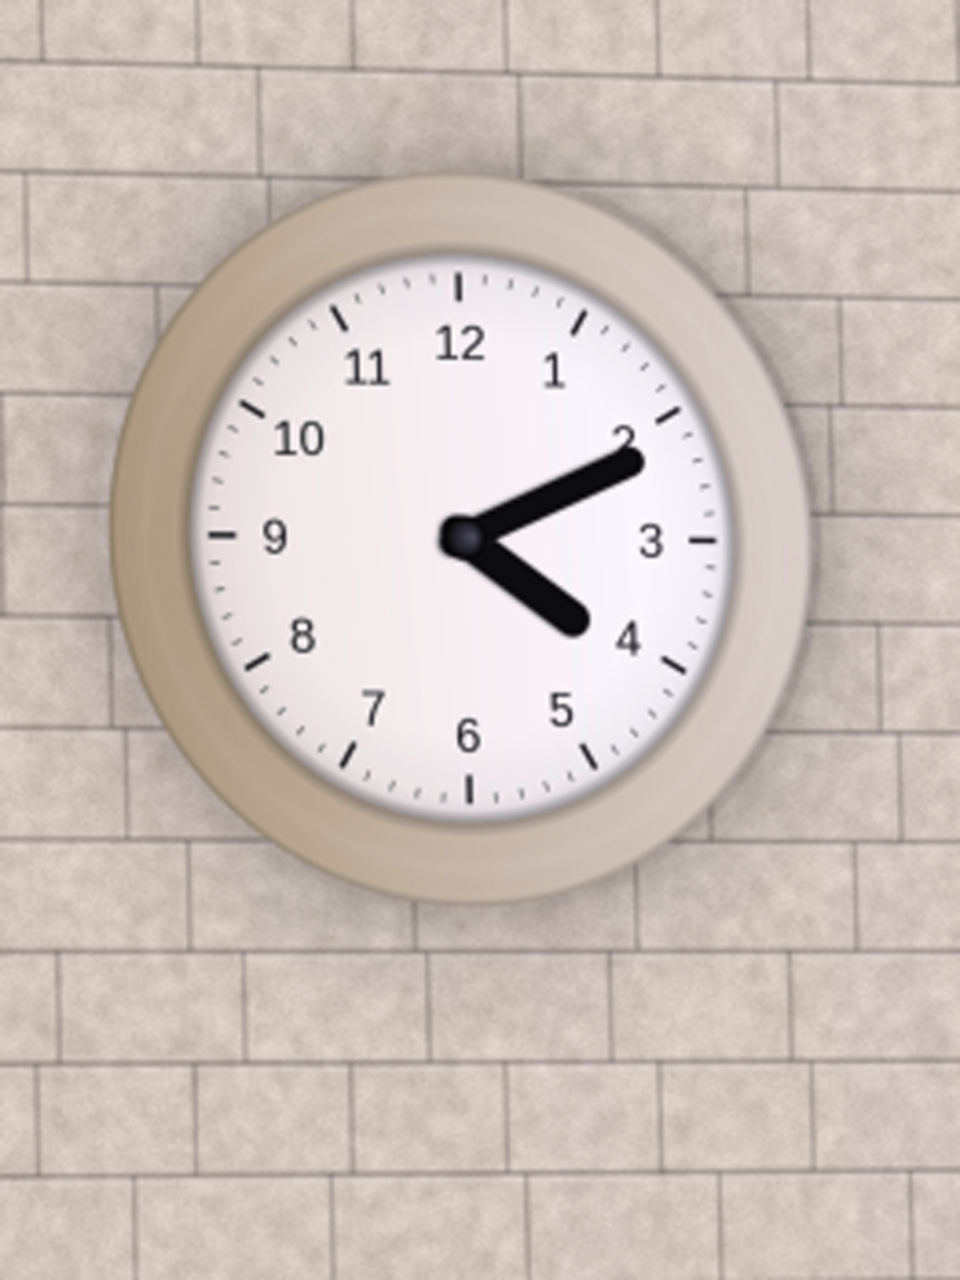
4:11
